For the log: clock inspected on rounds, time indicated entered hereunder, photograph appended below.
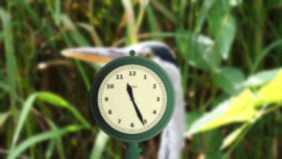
11:26
